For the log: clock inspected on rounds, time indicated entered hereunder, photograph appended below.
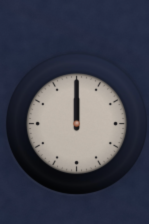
12:00
